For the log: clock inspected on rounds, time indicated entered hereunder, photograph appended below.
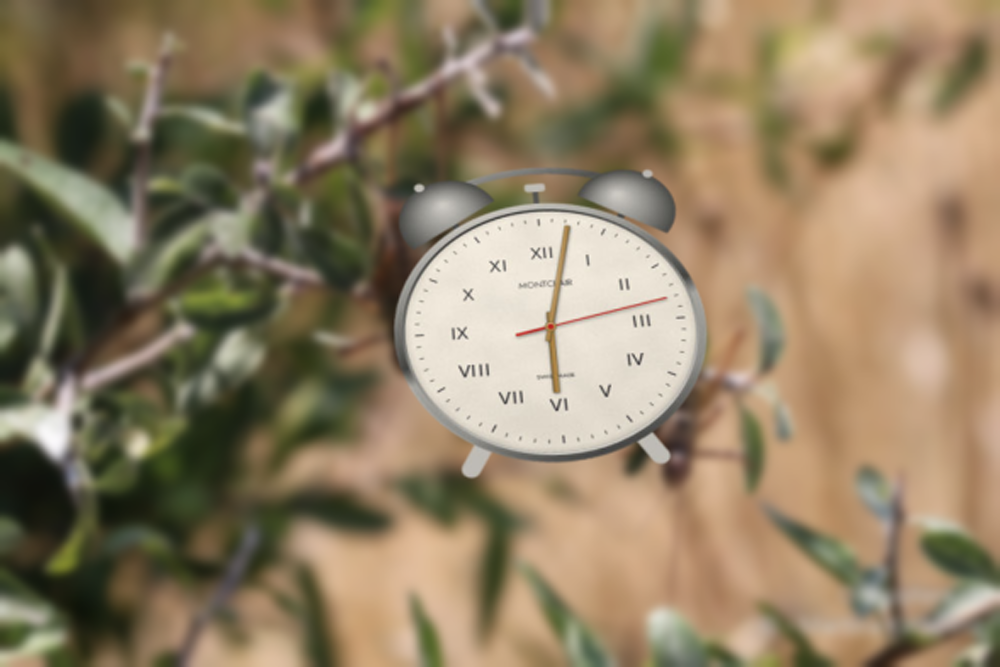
6:02:13
